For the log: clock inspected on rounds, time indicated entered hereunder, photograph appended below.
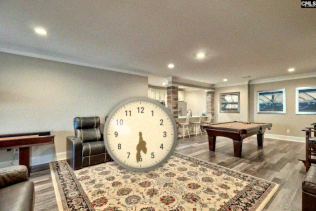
5:31
